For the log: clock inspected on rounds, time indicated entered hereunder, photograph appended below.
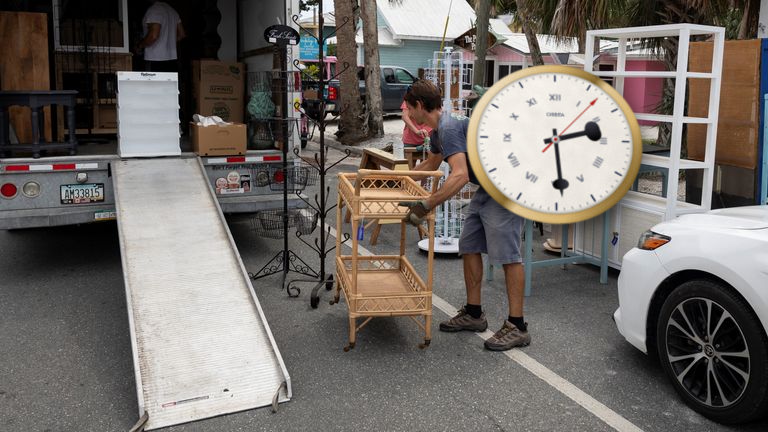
2:29:07
